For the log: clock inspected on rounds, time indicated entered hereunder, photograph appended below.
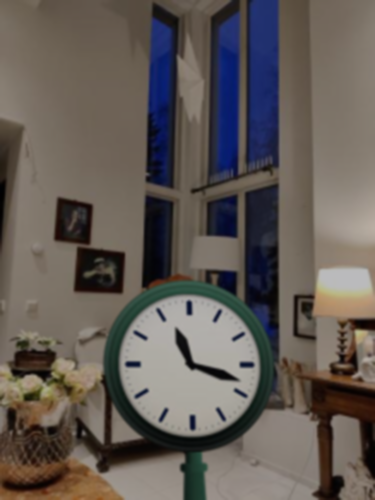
11:18
